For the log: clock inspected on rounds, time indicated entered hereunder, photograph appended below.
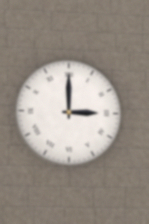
3:00
